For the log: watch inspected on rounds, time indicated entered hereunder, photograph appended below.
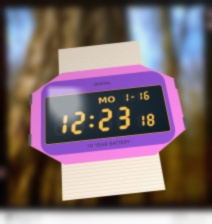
12:23:18
